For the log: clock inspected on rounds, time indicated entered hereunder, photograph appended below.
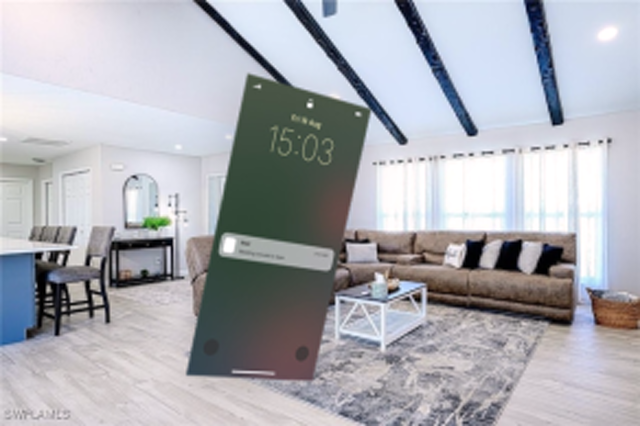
15:03
